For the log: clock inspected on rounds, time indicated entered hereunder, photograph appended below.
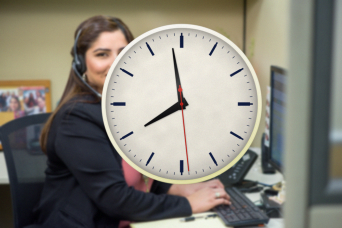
7:58:29
